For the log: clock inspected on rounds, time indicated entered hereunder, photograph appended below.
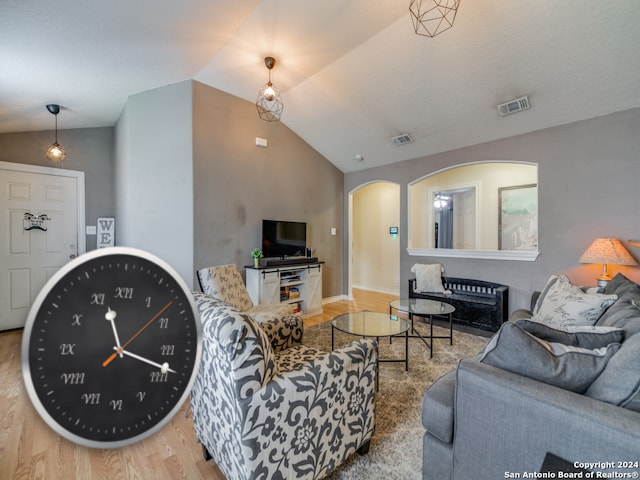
11:18:08
